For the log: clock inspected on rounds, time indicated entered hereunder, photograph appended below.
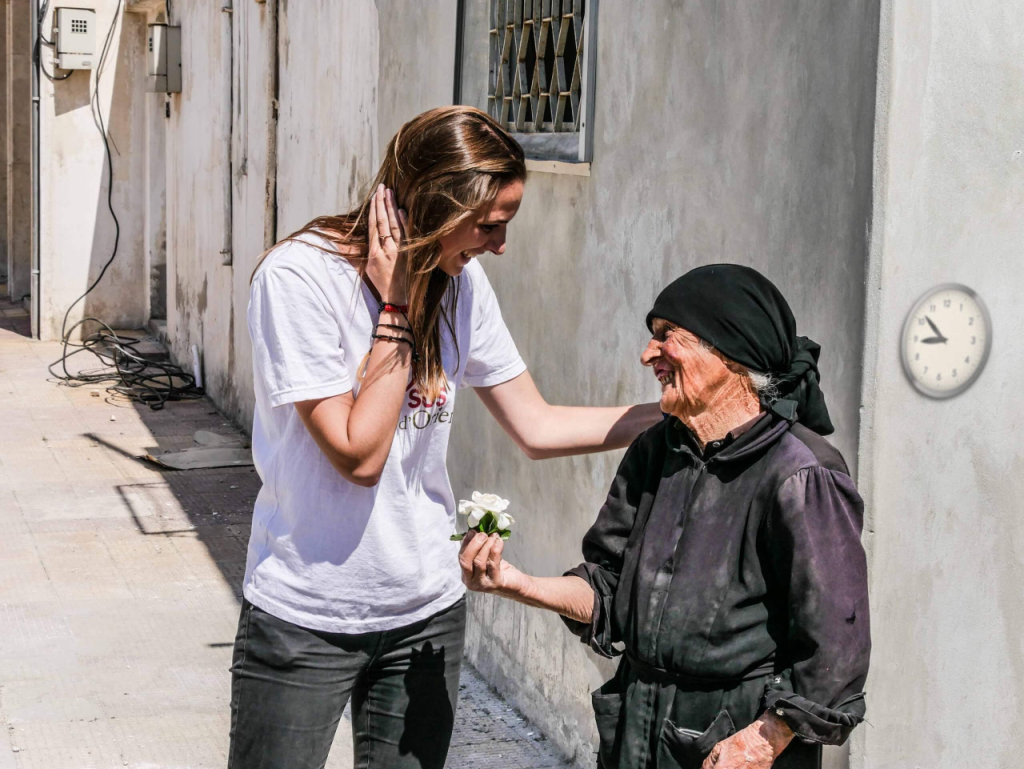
8:52
